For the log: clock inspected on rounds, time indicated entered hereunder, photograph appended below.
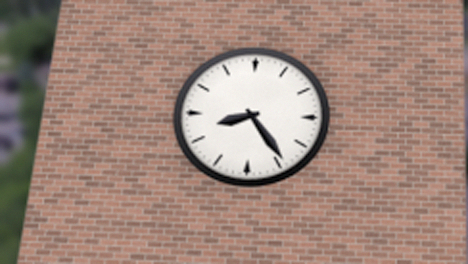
8:24
